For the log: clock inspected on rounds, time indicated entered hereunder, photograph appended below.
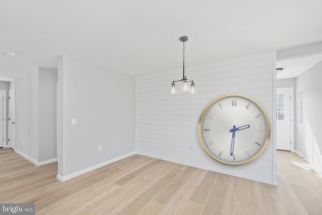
2:31
